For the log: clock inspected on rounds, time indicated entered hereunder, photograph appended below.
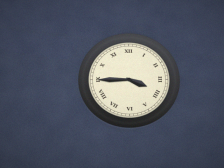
3:45
